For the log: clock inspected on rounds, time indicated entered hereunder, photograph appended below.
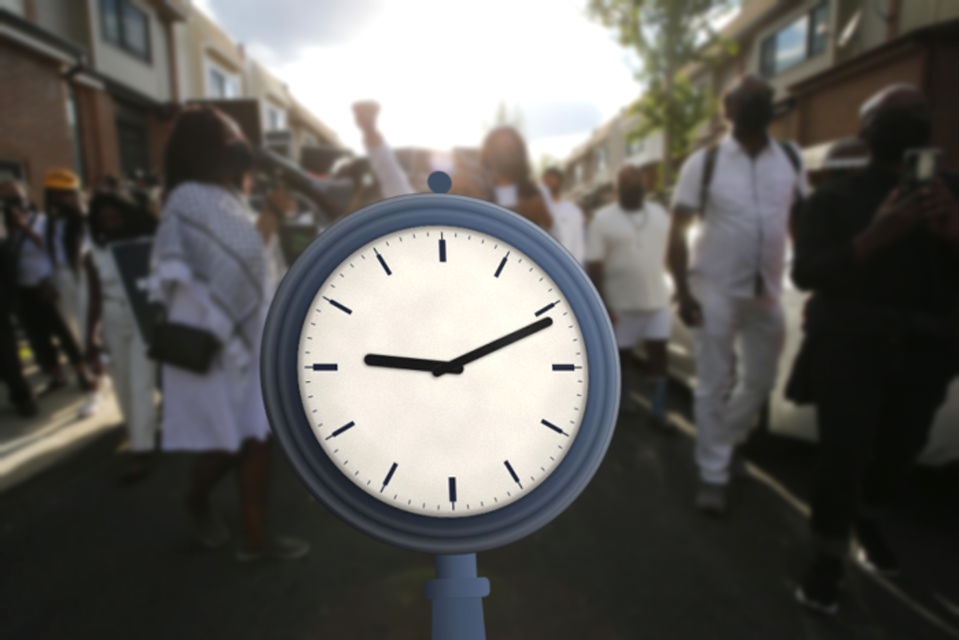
9:11
